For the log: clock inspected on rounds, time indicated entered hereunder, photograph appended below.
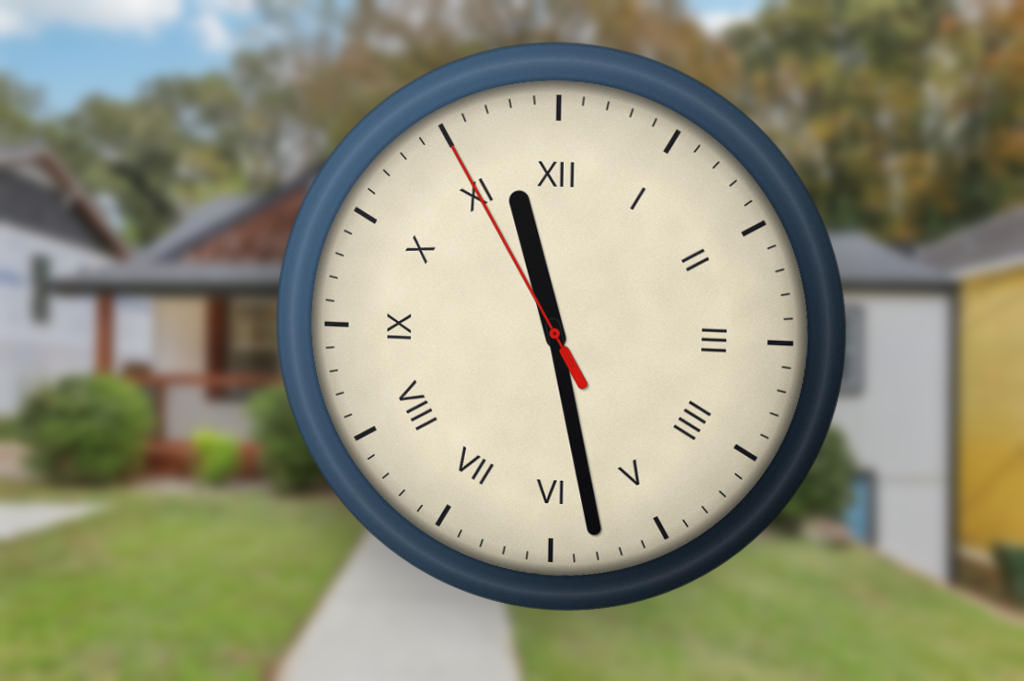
11:27:55
